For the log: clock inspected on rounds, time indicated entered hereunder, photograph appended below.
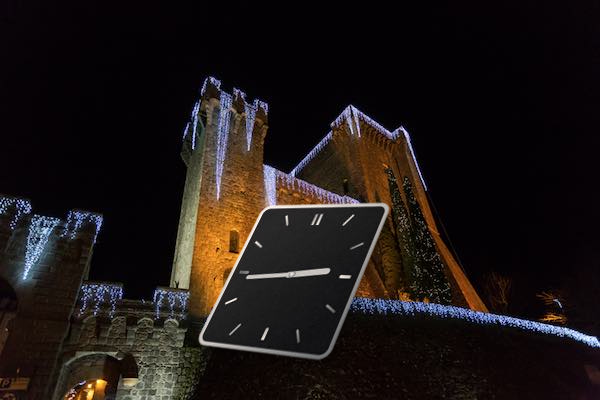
2:44
